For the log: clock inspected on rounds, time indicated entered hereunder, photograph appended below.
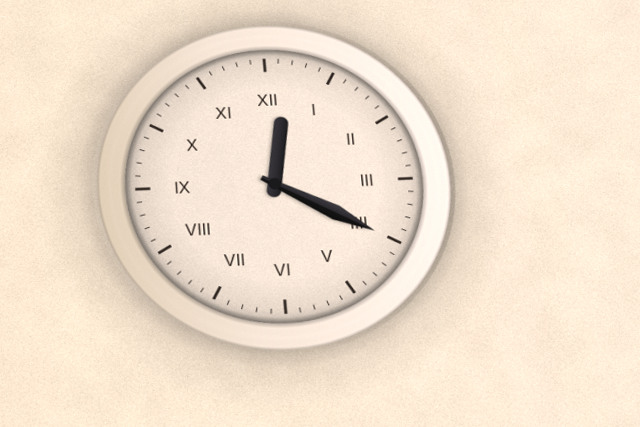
12:20
